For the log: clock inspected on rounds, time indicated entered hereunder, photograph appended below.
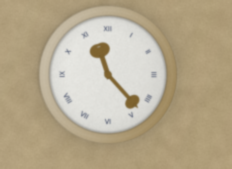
11:23
